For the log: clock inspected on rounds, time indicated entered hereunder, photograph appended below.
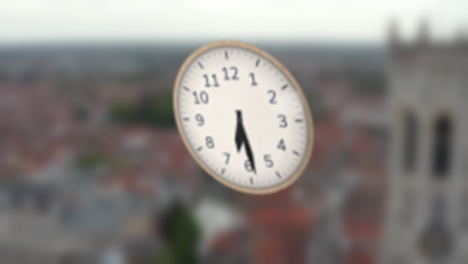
6:29
